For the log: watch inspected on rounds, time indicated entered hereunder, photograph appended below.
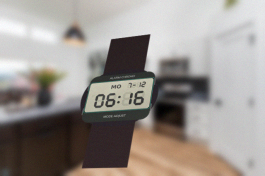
6:16
